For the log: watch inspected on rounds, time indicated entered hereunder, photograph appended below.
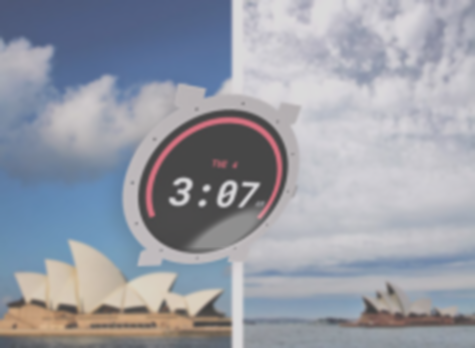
3:07
